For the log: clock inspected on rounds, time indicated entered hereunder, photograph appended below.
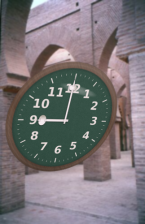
9:00
